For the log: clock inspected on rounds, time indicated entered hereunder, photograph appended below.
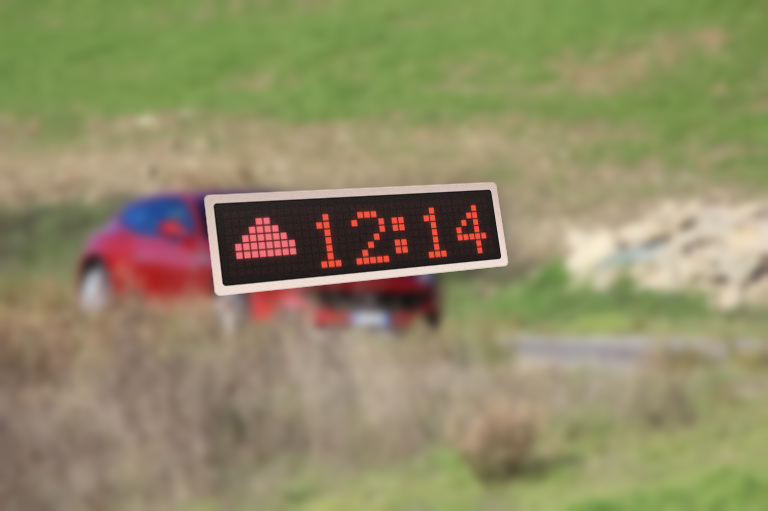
12:14
